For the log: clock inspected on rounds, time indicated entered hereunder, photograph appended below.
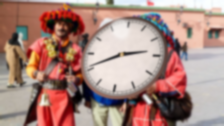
2:41
